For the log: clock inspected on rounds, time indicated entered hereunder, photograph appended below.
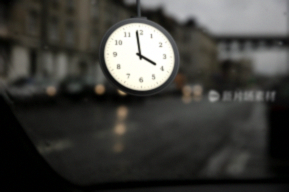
3:59
